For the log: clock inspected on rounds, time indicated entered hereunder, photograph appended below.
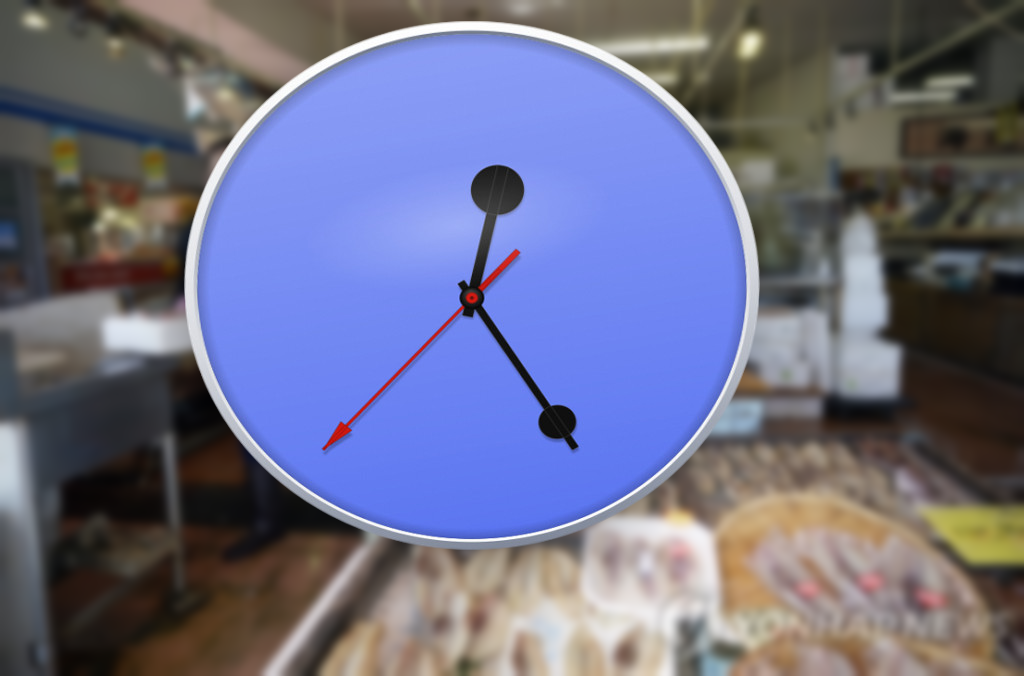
12:24:37
